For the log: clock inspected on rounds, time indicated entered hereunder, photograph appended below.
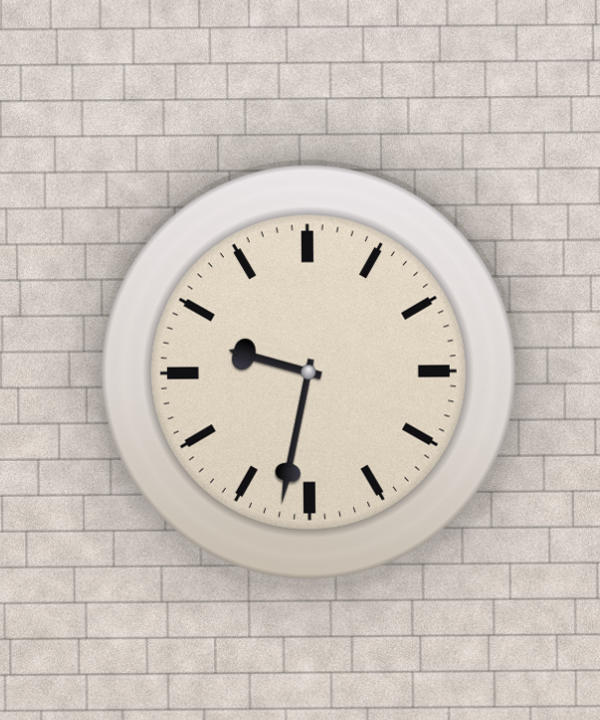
9:32
